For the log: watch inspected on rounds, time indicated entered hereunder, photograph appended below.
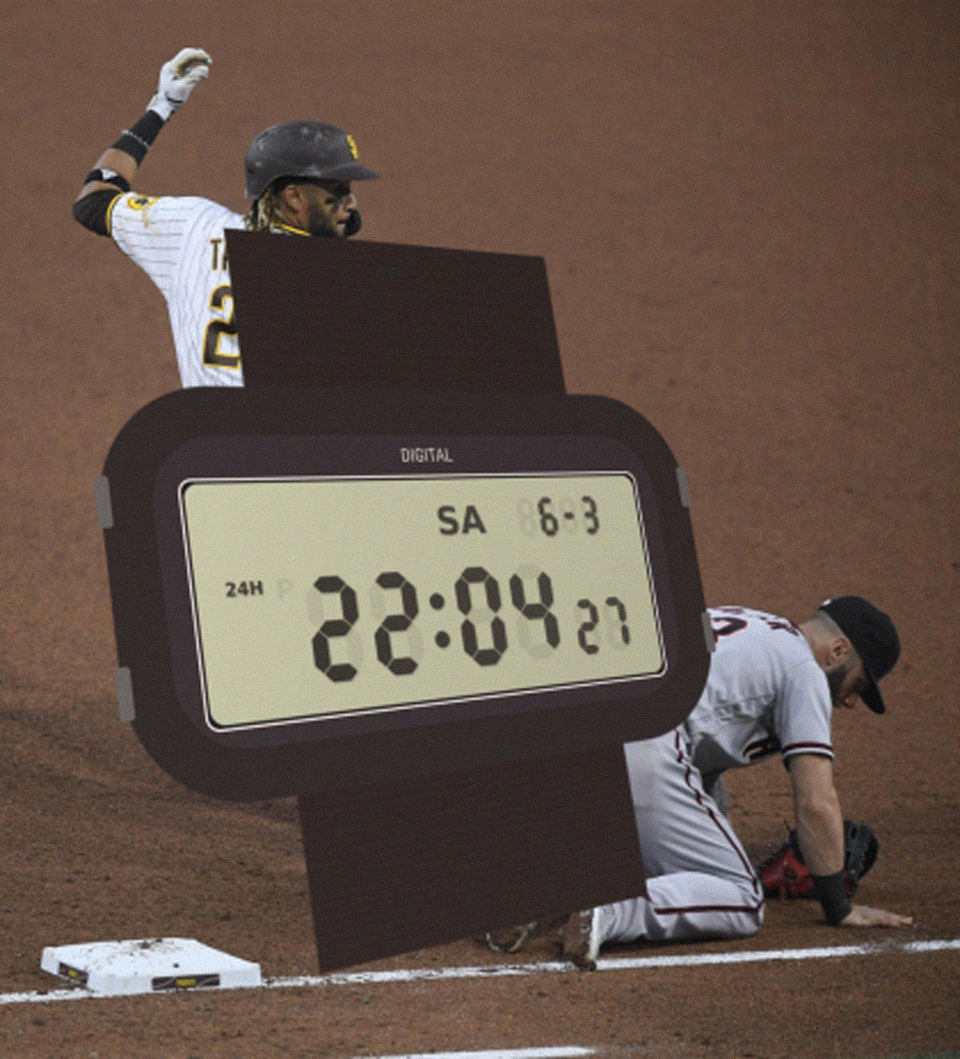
22:04:27
